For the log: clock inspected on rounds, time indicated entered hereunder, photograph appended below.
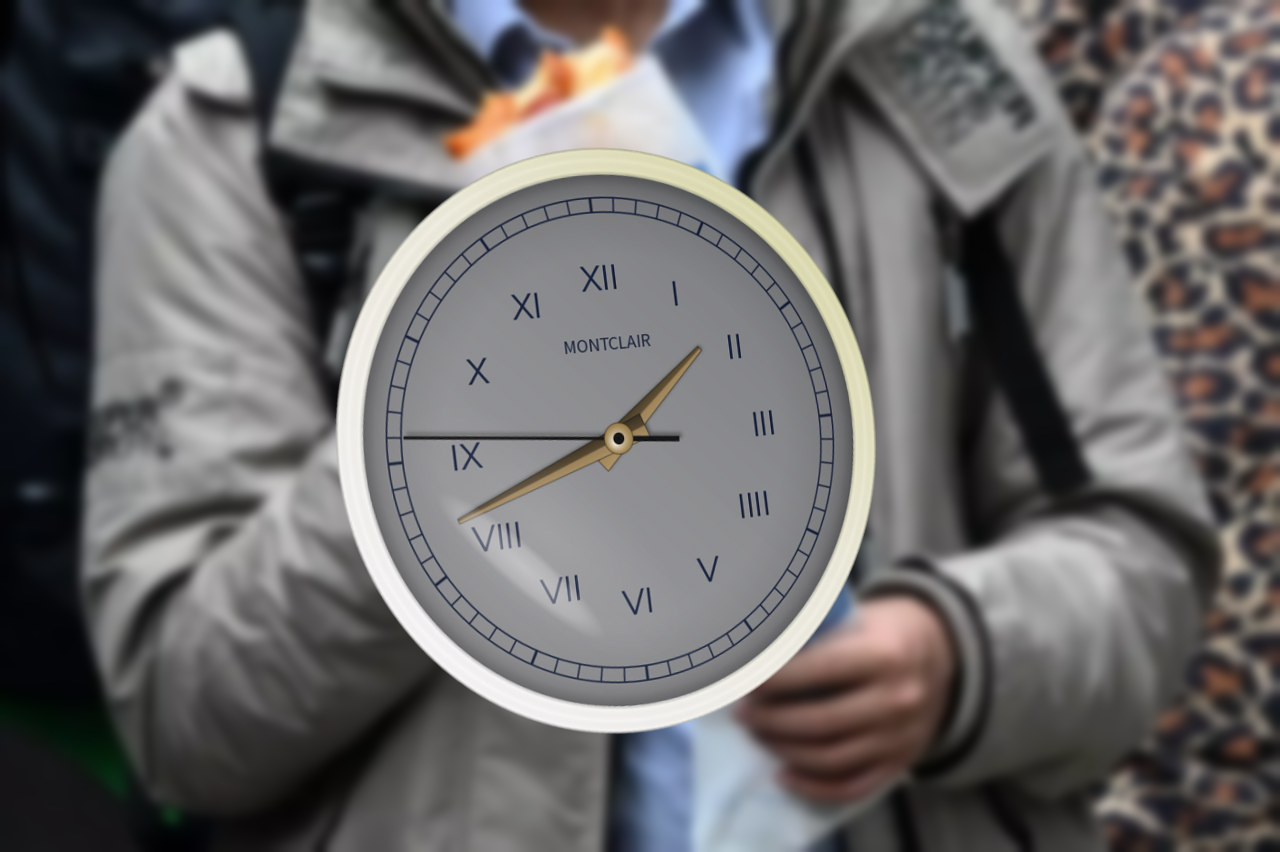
1:41:46
